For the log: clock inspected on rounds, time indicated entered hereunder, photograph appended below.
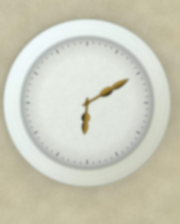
6:10
